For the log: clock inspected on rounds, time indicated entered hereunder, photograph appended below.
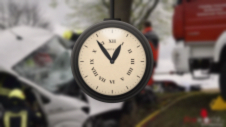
12:54
